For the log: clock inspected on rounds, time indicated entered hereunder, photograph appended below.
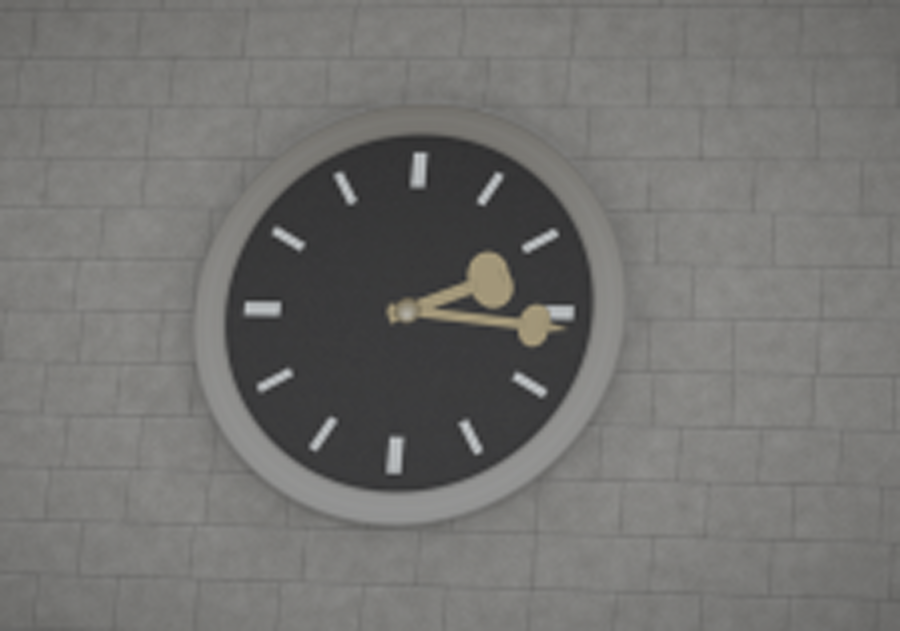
2:16
